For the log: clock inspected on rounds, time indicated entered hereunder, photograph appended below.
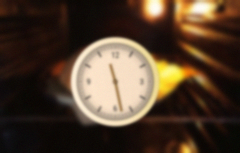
11:28
